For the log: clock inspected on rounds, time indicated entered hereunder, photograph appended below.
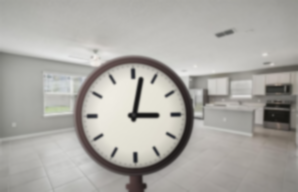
3:02
